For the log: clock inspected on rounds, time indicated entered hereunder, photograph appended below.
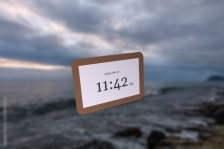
11:42
